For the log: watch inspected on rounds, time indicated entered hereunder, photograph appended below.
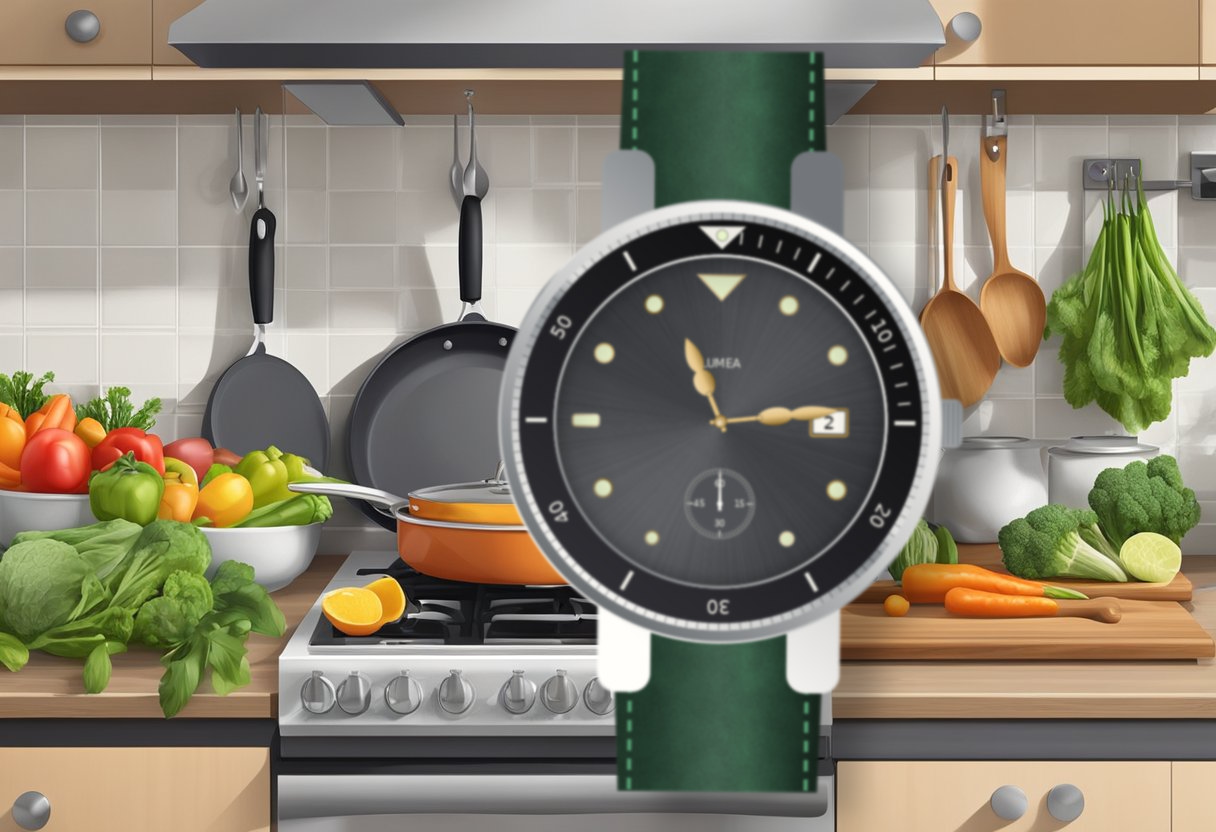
11:14
